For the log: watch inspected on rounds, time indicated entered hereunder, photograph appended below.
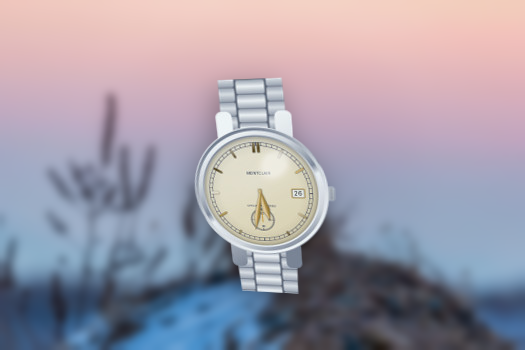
5:32
